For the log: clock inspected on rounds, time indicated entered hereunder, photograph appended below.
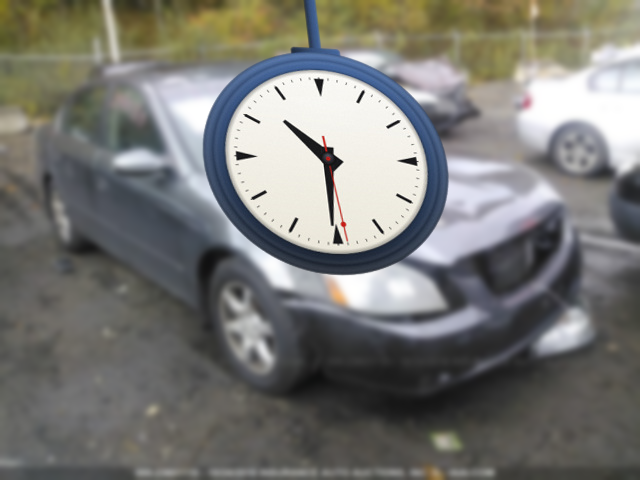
10:30:29
